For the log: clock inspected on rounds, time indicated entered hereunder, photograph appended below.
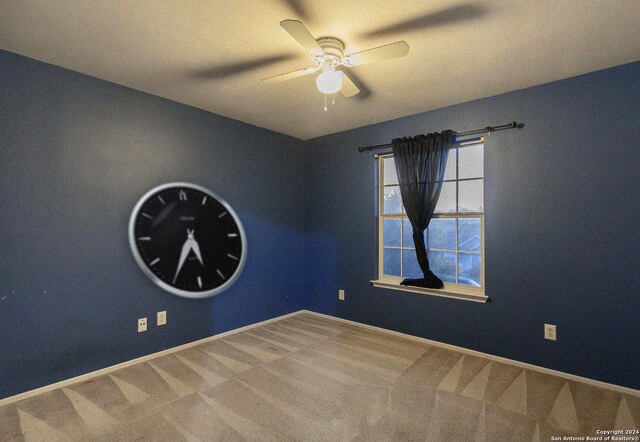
5:35
